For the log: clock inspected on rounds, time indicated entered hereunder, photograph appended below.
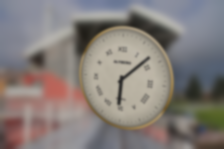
6:08
